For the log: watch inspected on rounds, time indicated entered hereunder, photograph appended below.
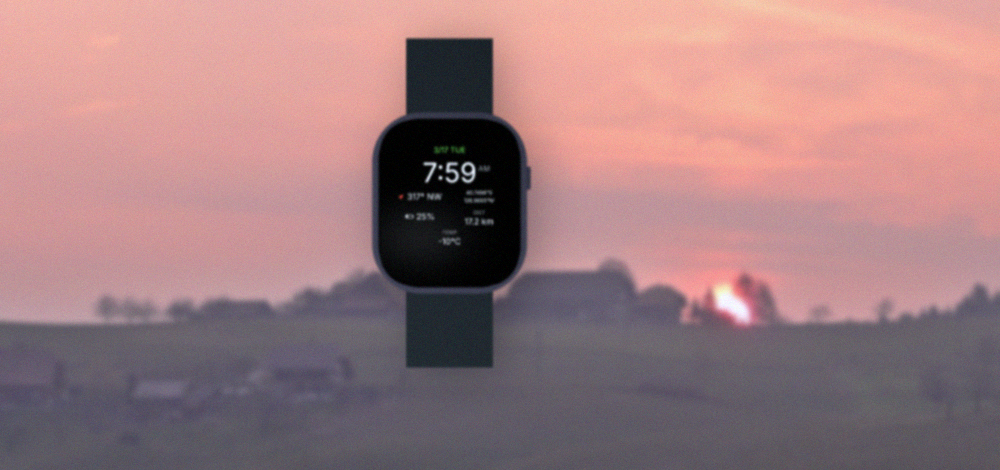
7:59
